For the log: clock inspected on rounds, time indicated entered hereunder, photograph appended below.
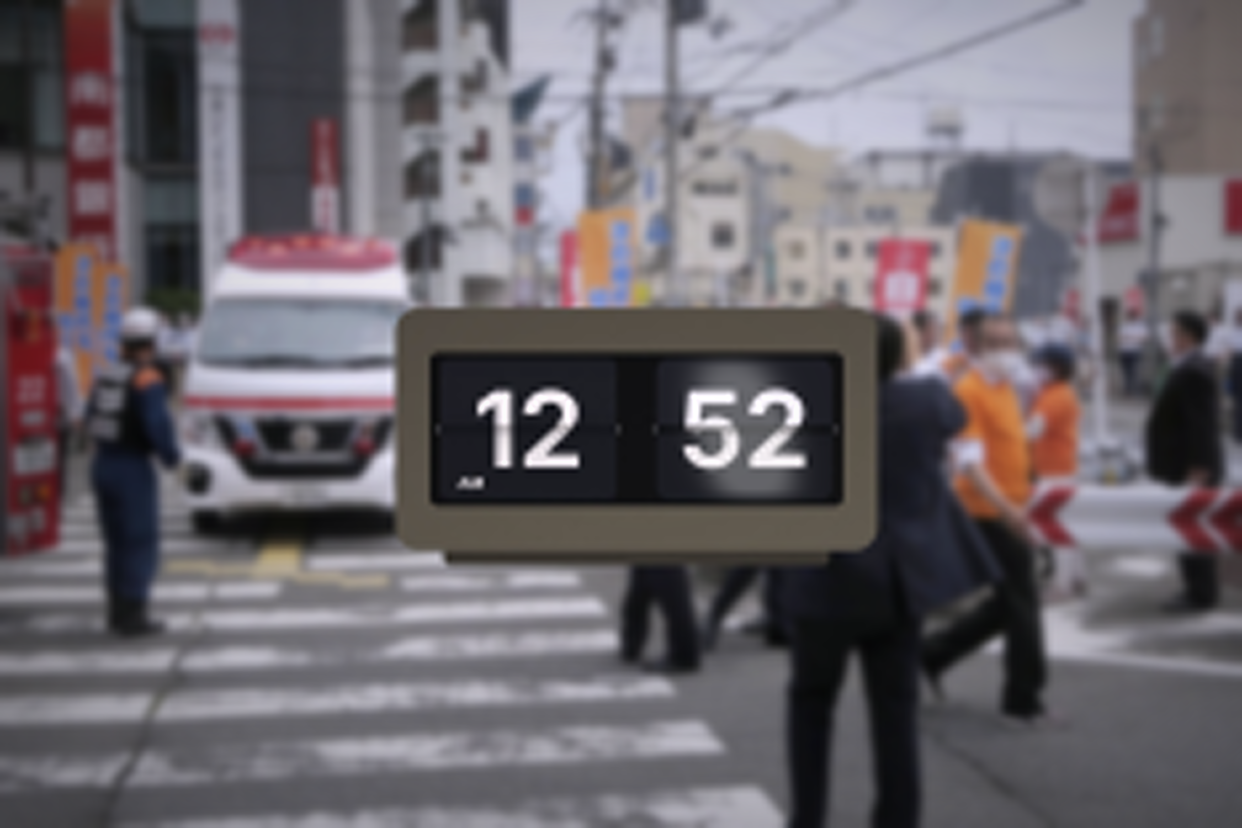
12:52
